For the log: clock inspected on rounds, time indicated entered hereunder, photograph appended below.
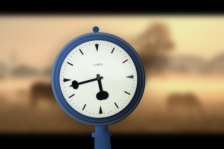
5:43
